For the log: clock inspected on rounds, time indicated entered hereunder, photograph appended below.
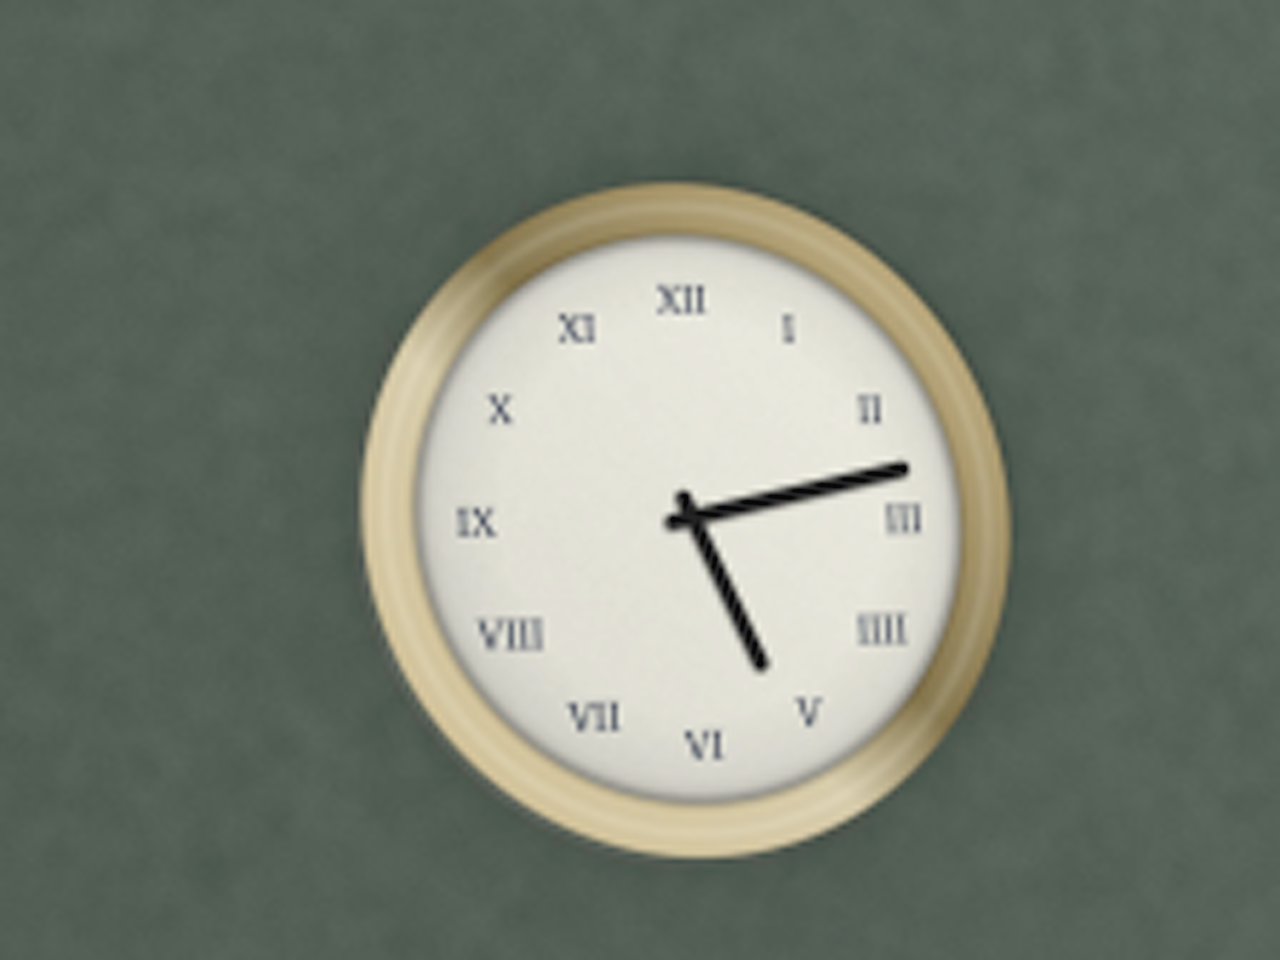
5:13
